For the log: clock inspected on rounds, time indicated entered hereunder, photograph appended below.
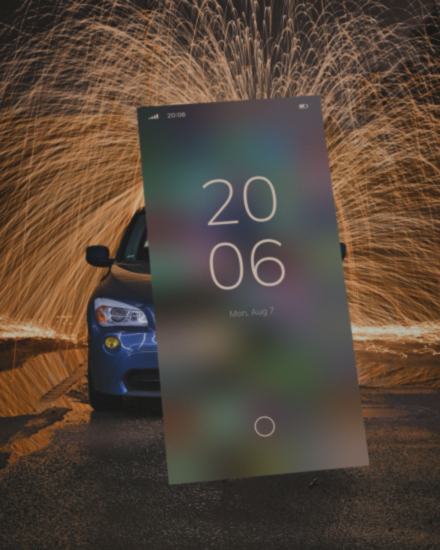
20:06
